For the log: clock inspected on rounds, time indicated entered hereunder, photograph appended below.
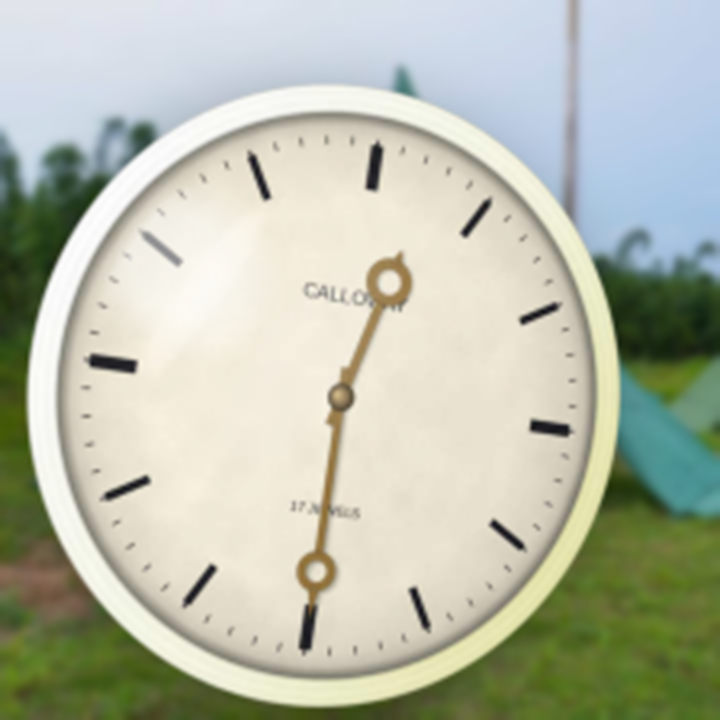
12:30
